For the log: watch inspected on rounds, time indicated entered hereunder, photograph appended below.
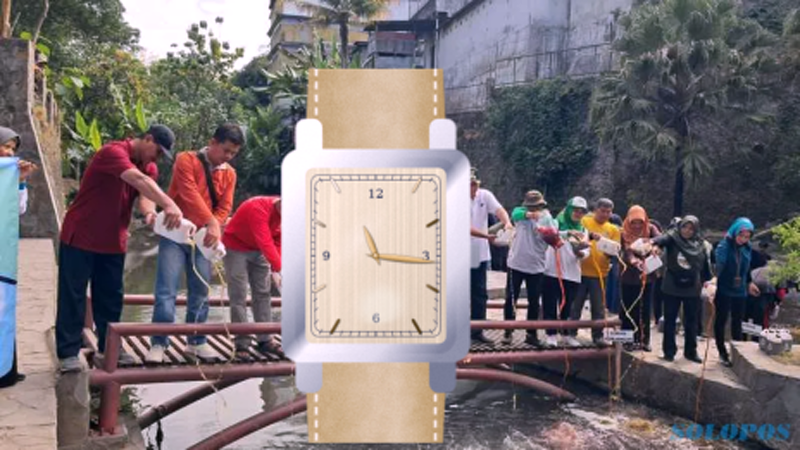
11:16
